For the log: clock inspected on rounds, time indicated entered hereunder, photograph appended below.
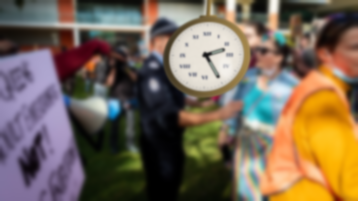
2:25
